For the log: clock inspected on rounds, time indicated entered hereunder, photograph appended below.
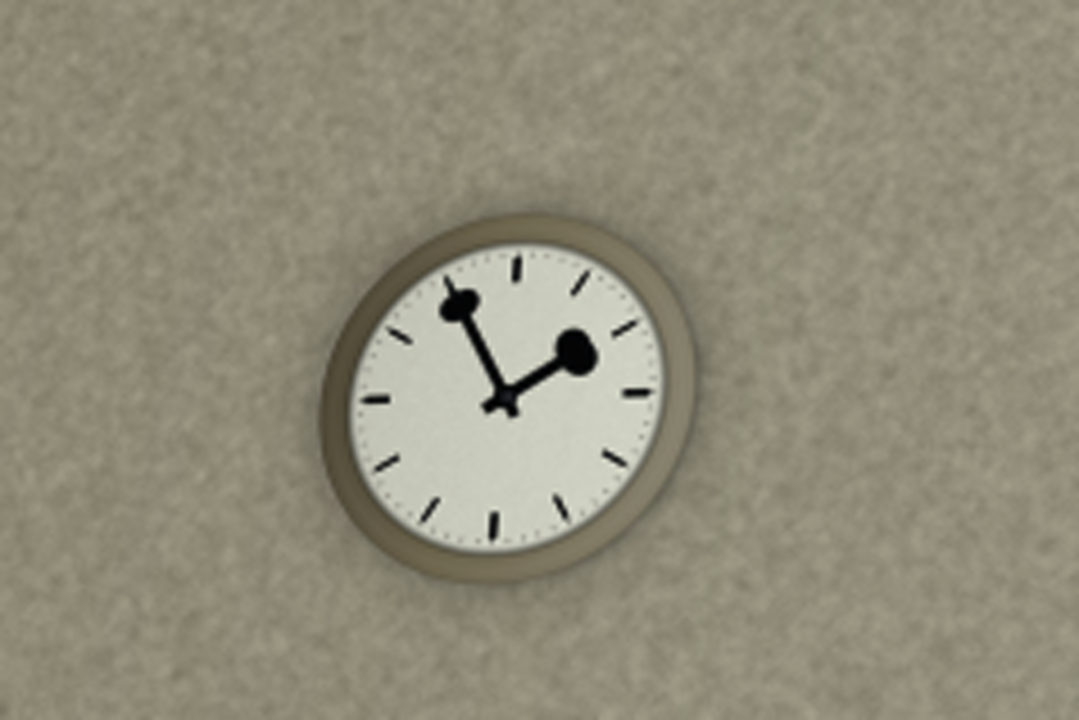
1:55
